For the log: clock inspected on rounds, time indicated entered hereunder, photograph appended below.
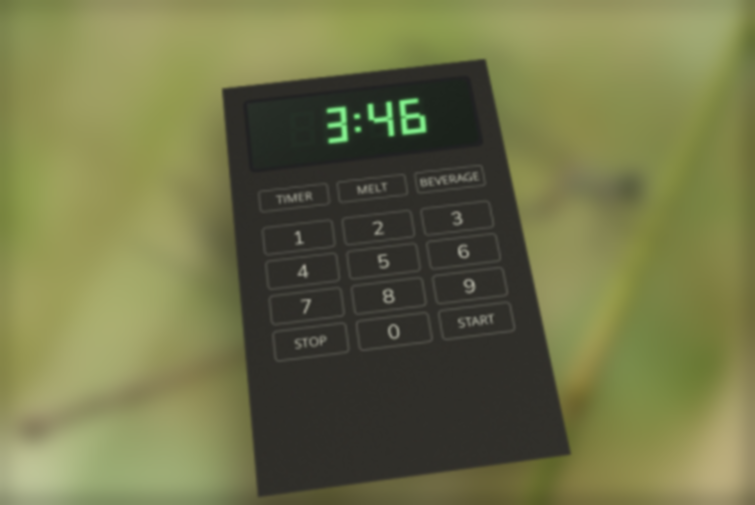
3:46
